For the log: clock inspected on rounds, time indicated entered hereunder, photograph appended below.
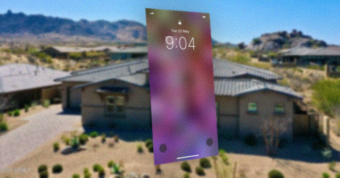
9:04
